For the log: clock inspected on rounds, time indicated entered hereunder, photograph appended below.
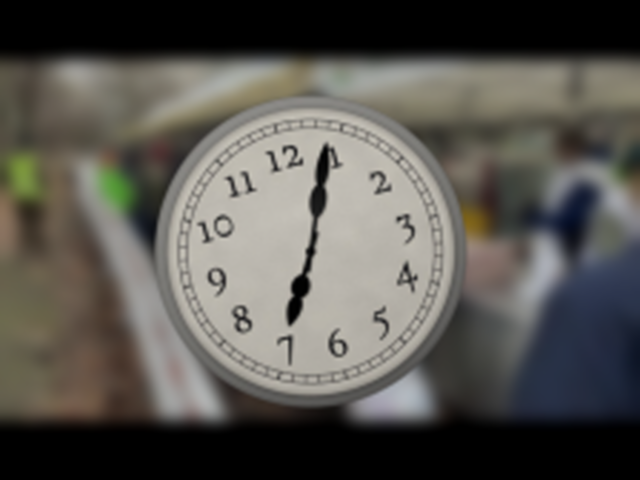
7:04
